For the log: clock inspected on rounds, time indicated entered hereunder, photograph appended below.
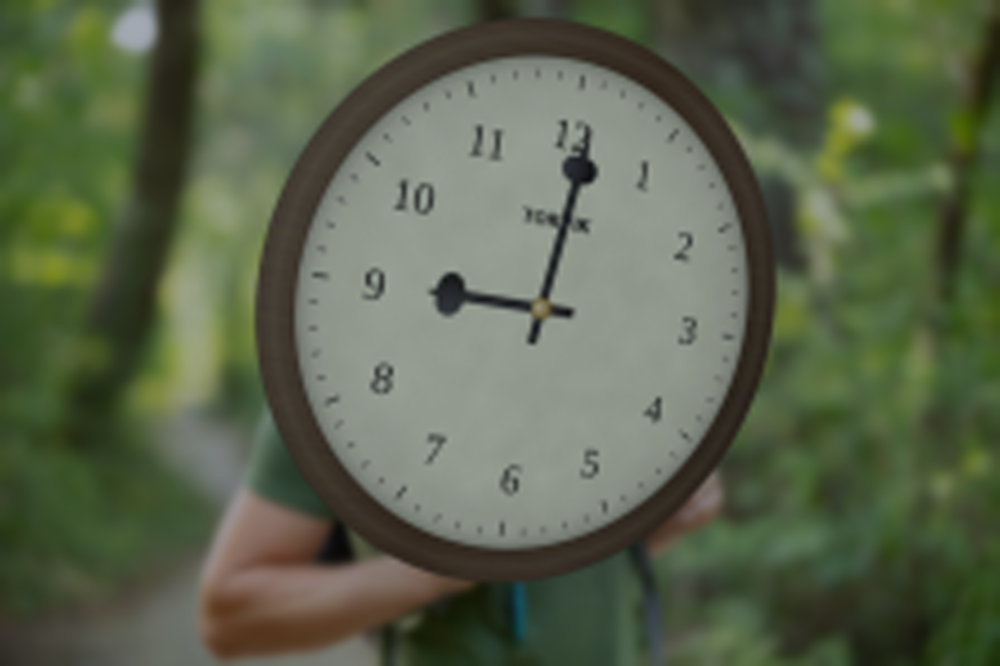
9:01
